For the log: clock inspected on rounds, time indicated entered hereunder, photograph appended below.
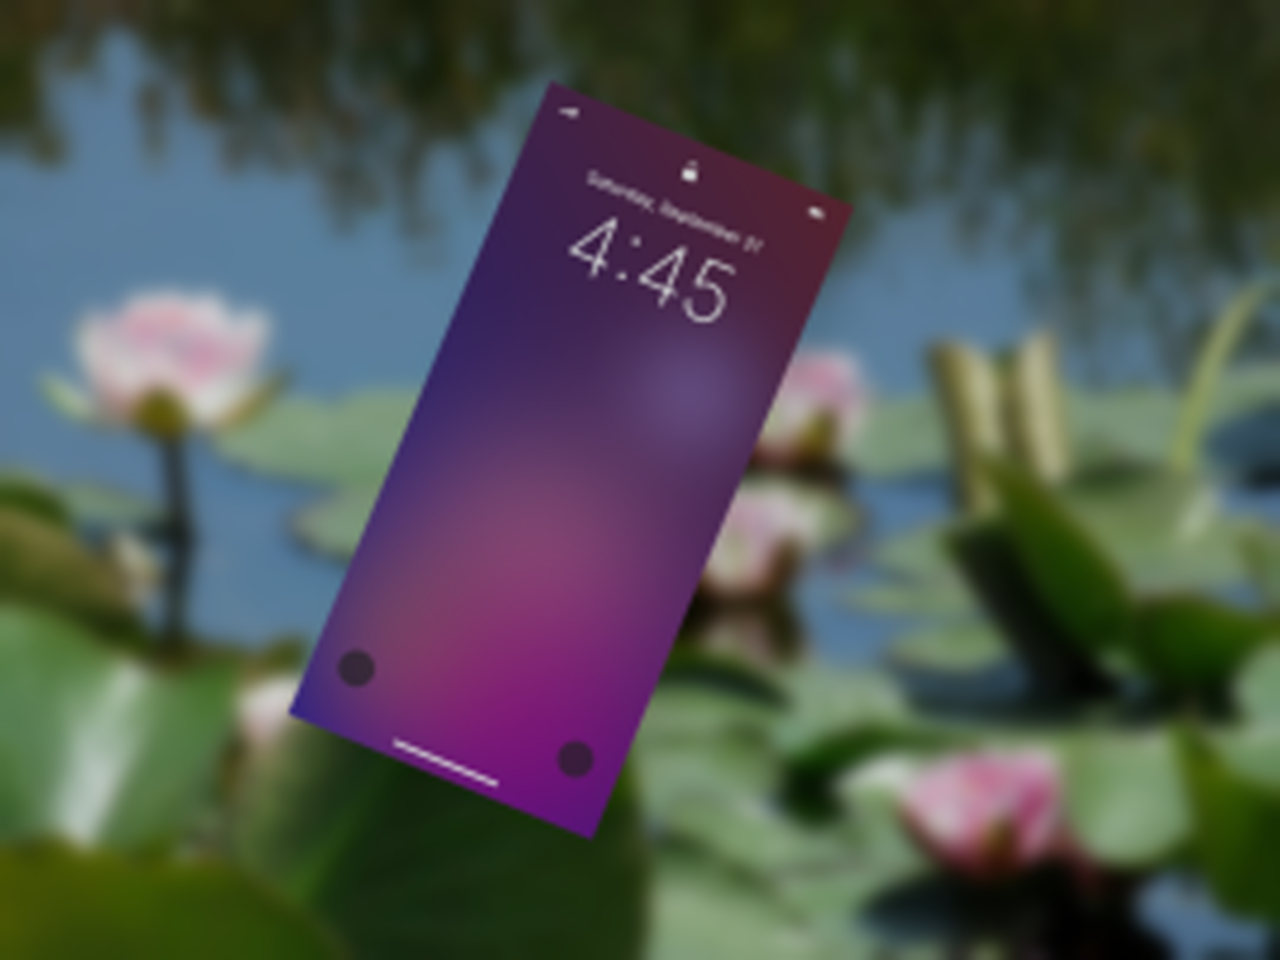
4:45
